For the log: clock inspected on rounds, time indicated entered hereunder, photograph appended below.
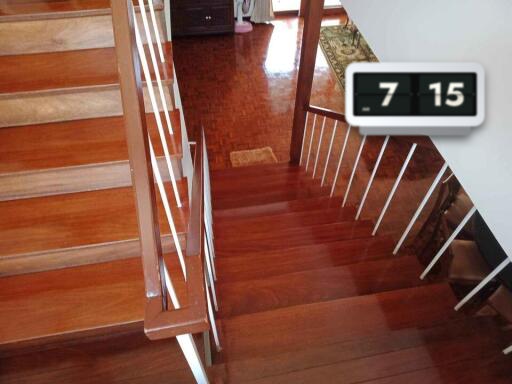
7:15
